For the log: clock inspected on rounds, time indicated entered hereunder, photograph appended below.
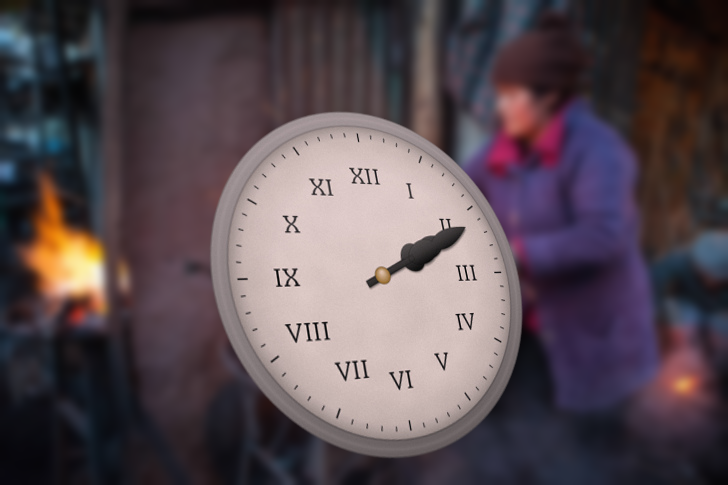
2:11
